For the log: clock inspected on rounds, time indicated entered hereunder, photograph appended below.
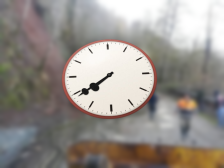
7:39
